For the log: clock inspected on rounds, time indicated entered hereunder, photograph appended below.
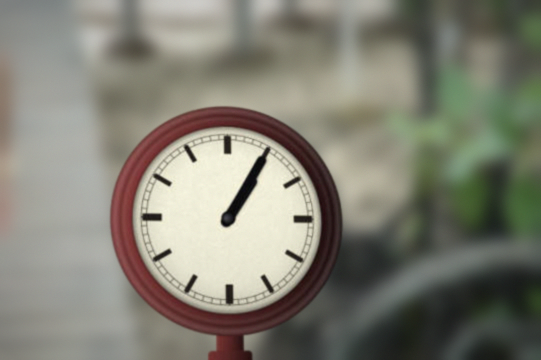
1:05
